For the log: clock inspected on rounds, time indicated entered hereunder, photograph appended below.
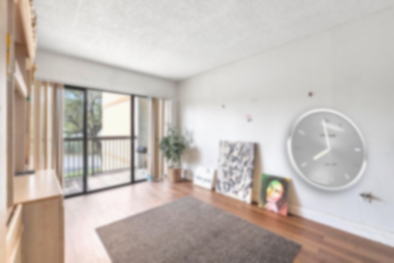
7:59
